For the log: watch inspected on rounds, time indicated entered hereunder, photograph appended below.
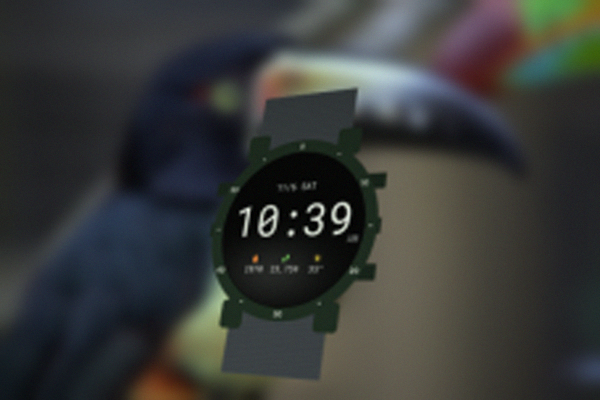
10:39
